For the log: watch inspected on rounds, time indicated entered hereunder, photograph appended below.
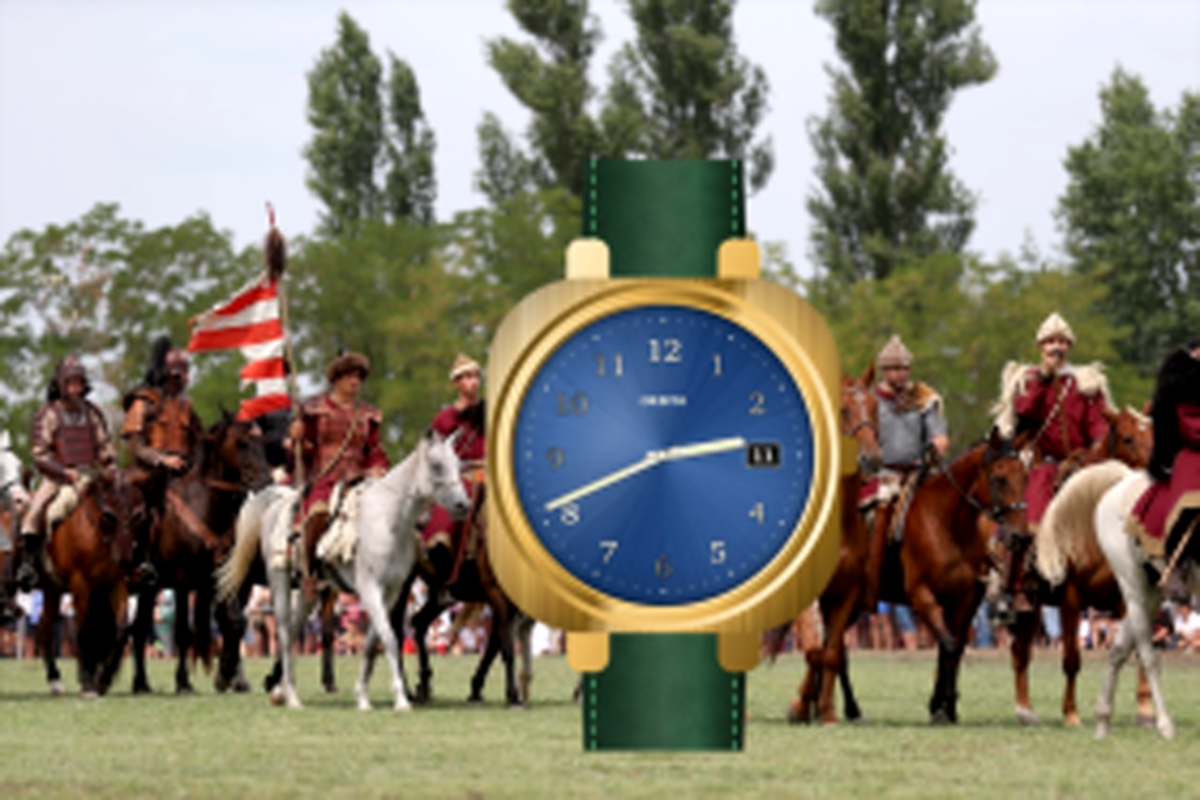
2:41
